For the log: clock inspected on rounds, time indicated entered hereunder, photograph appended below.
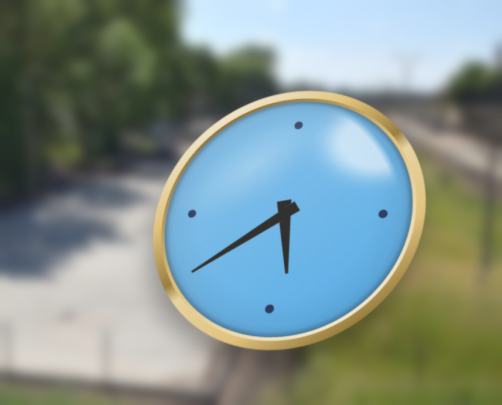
5:39
